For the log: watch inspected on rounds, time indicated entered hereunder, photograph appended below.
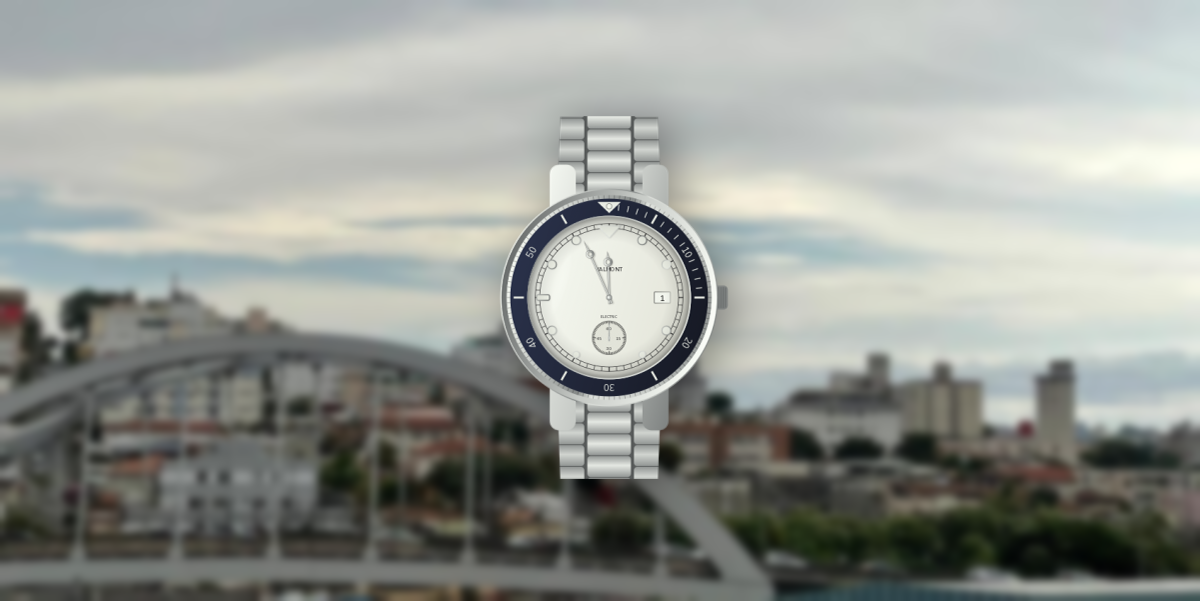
11:56
